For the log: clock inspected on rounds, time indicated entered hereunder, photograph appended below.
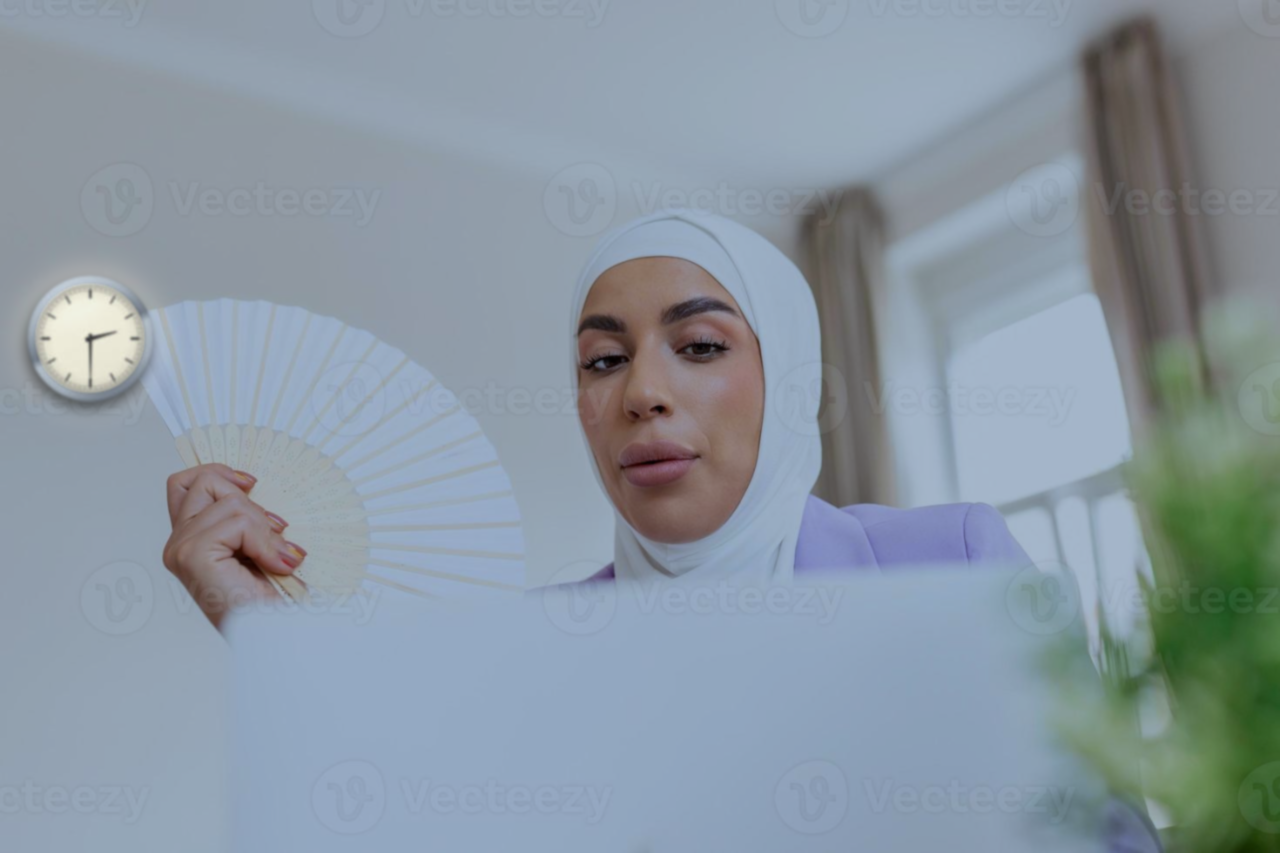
2:30
